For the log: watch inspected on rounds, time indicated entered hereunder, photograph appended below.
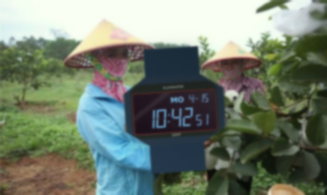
10:42
